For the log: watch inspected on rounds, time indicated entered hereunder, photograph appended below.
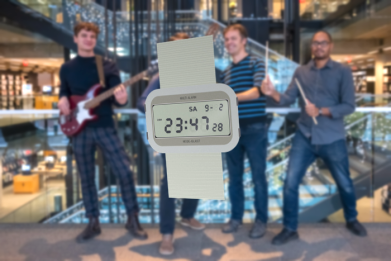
23:47:28
